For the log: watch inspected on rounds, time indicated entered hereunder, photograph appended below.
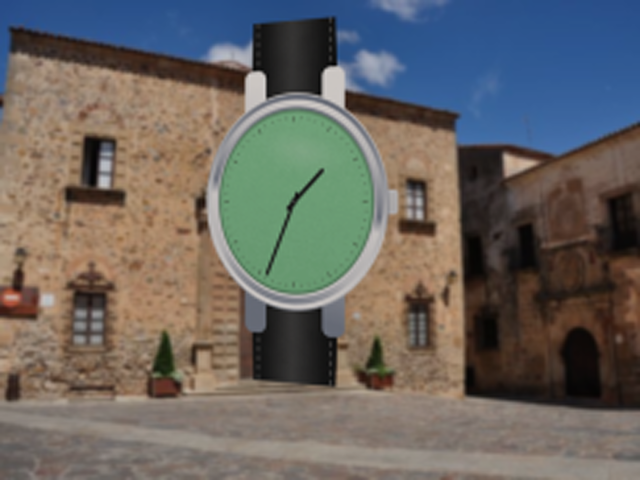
1:34
